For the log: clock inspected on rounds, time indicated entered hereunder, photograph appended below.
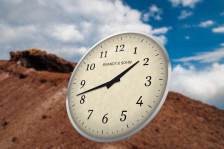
1:42
